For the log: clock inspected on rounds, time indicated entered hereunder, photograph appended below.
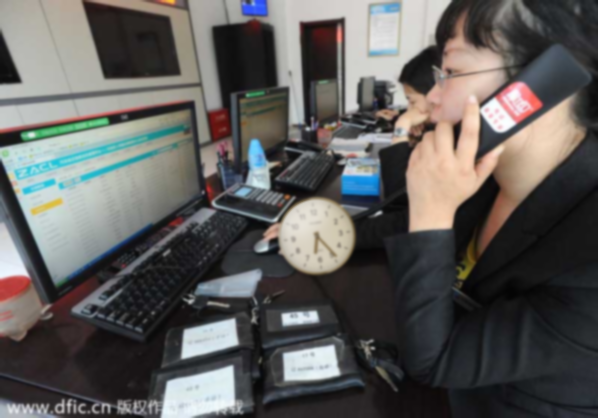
6:24
